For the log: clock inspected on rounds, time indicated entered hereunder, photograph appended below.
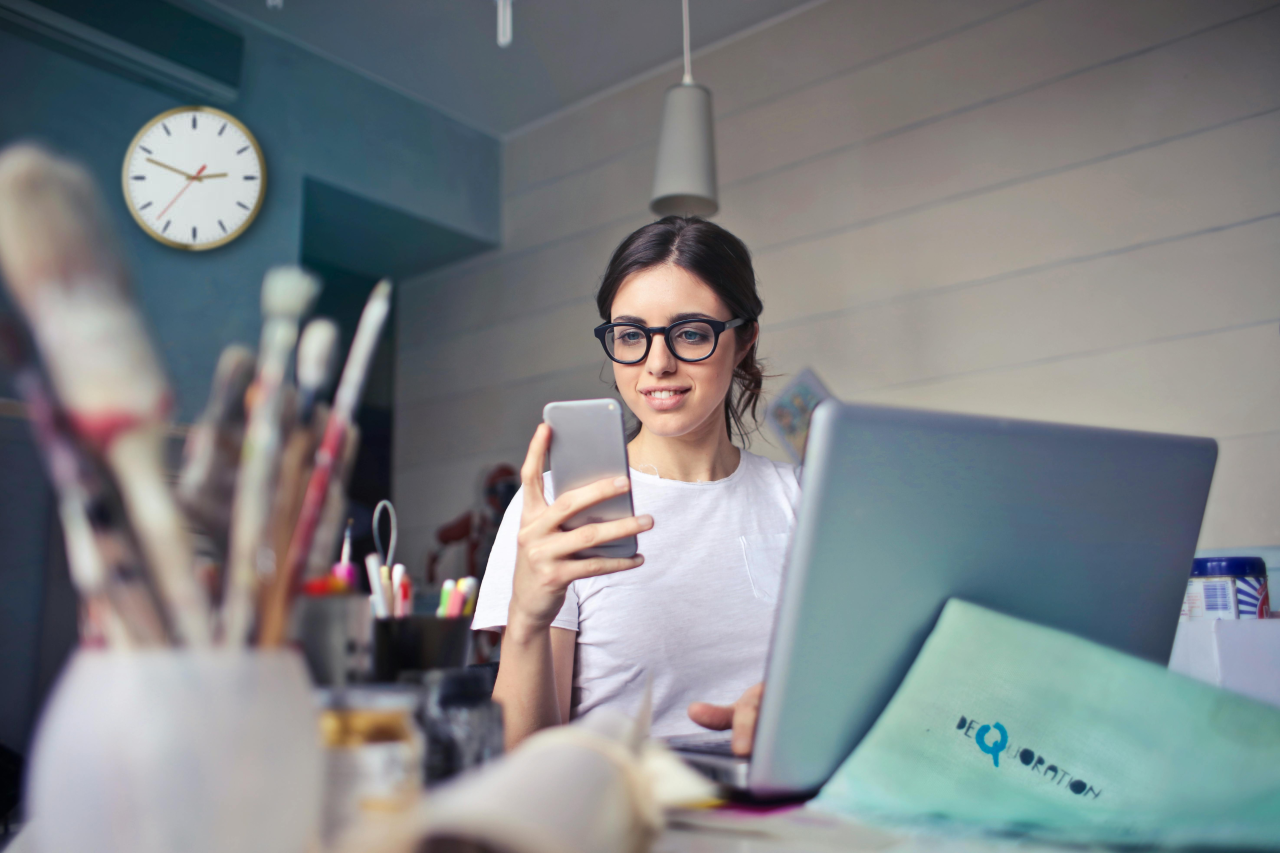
2:48:37
